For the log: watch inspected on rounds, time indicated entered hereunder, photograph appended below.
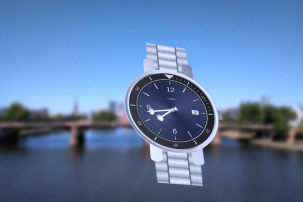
7:43
